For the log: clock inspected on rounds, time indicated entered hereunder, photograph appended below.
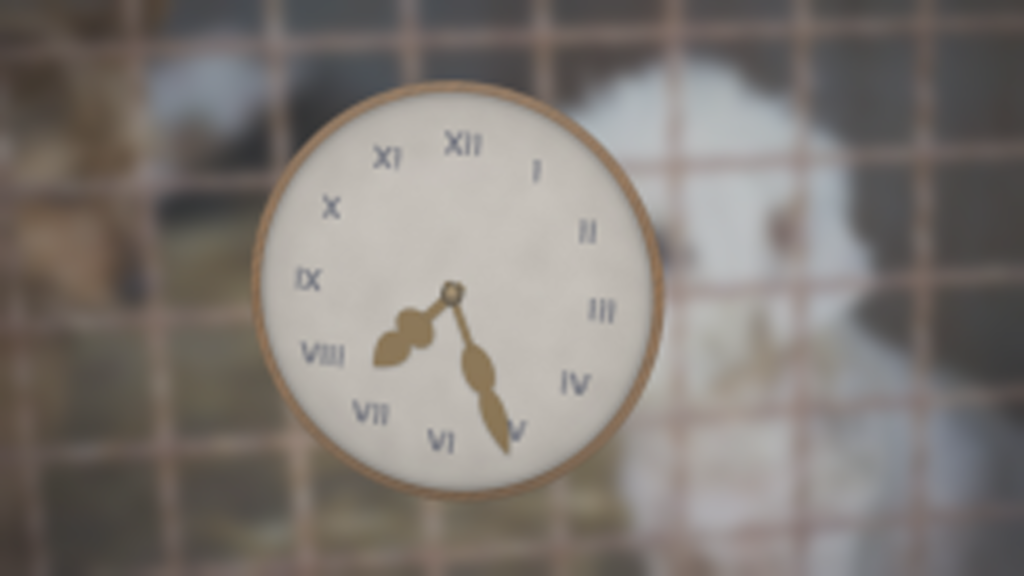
7:26
